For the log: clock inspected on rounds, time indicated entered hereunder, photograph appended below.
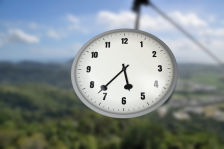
5:37
